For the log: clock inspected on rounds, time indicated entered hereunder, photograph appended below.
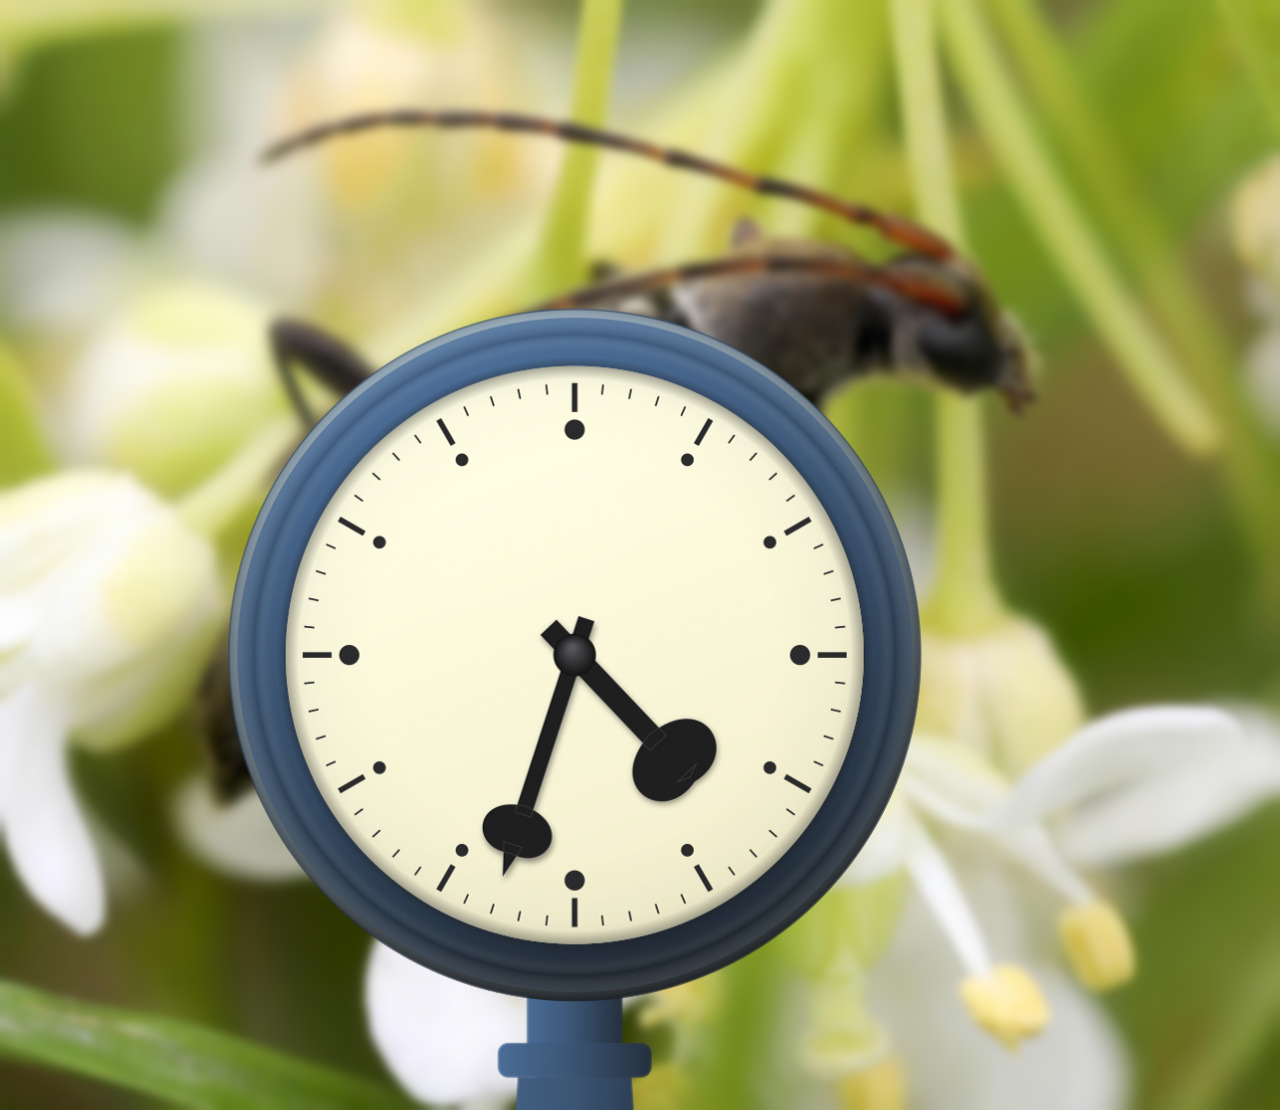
4:33
